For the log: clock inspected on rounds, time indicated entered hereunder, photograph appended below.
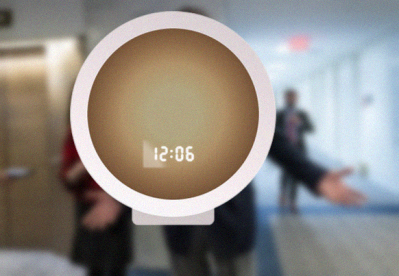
12:06
